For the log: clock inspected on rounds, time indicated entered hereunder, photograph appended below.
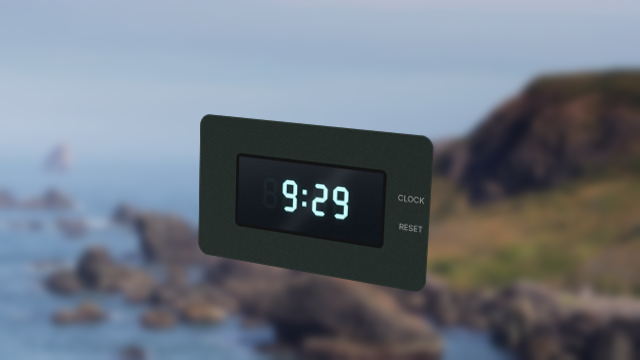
9:29
